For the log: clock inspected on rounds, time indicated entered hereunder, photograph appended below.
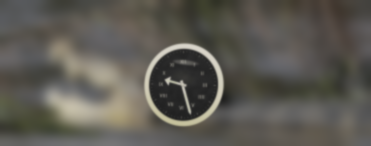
9:27
